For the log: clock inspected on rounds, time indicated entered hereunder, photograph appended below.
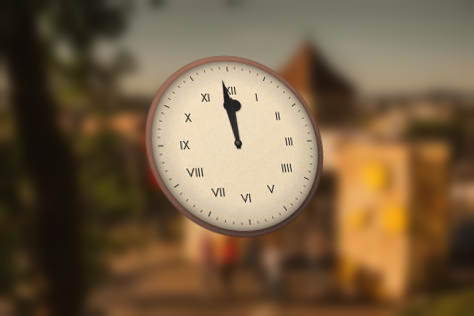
11:59
